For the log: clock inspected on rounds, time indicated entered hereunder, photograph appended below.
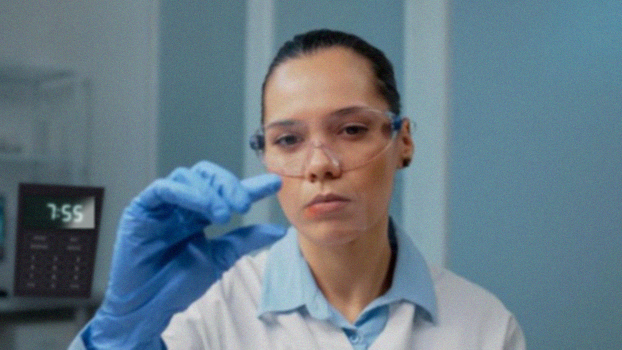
7:55
